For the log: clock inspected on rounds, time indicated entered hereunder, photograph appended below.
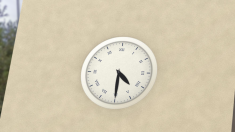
4:30
